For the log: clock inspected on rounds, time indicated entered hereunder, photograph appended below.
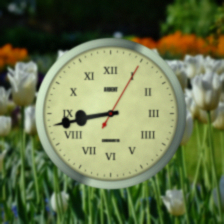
8:43:05
